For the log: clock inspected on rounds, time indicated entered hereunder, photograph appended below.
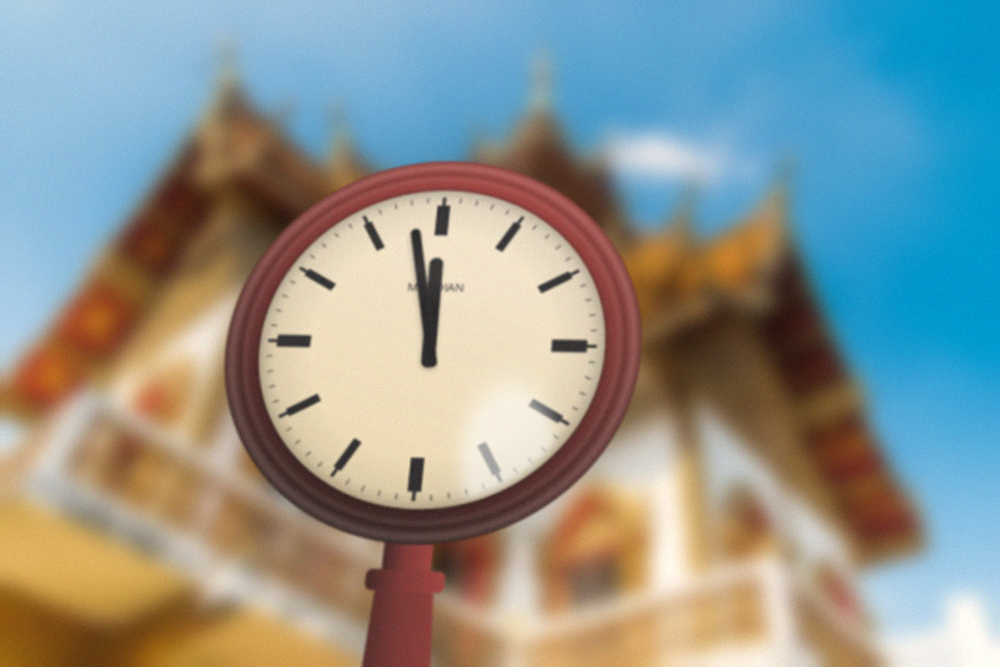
11:58
